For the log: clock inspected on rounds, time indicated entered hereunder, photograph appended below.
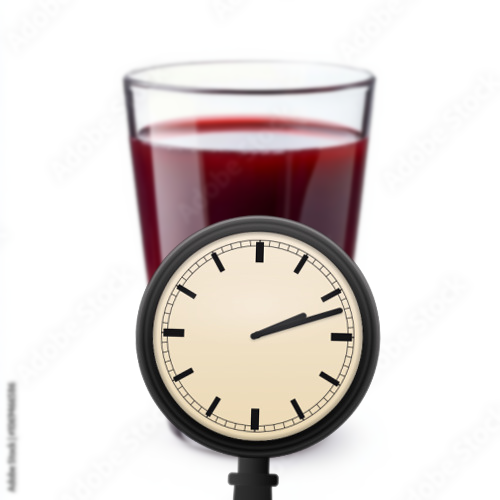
2:12
